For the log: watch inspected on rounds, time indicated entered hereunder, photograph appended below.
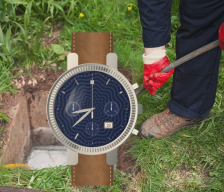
8:38
